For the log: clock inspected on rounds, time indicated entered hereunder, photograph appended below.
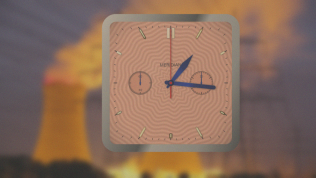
1:16
